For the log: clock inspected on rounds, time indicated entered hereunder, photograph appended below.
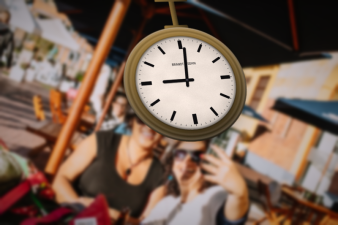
9:01
